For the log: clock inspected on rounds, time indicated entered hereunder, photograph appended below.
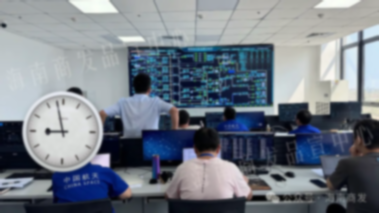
8:58
